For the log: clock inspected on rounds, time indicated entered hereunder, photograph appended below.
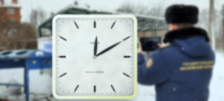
12:10
